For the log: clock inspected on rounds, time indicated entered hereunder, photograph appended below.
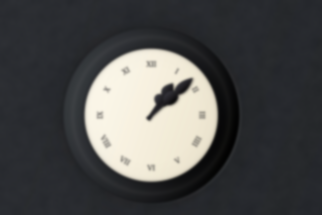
1:08
